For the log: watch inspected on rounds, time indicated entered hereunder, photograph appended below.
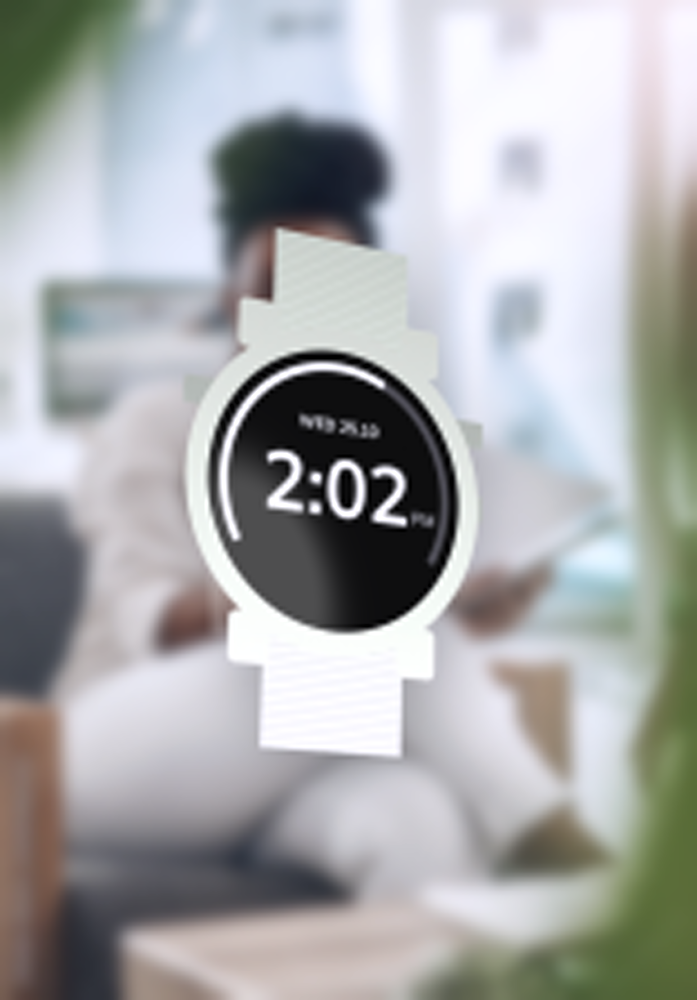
2:02
